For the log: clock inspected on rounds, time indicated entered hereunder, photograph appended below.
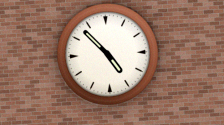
4:53
